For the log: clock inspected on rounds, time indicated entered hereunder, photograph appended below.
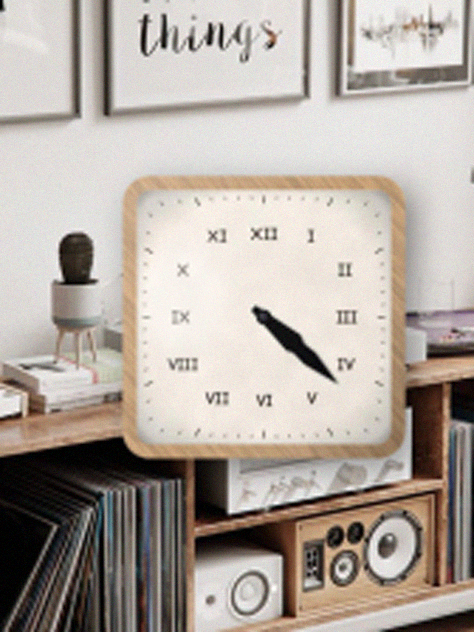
4:22
